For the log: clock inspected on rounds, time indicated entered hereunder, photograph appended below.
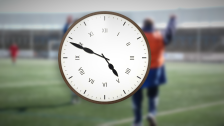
4:49
